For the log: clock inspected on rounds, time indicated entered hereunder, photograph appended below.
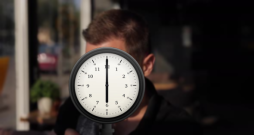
6:00
